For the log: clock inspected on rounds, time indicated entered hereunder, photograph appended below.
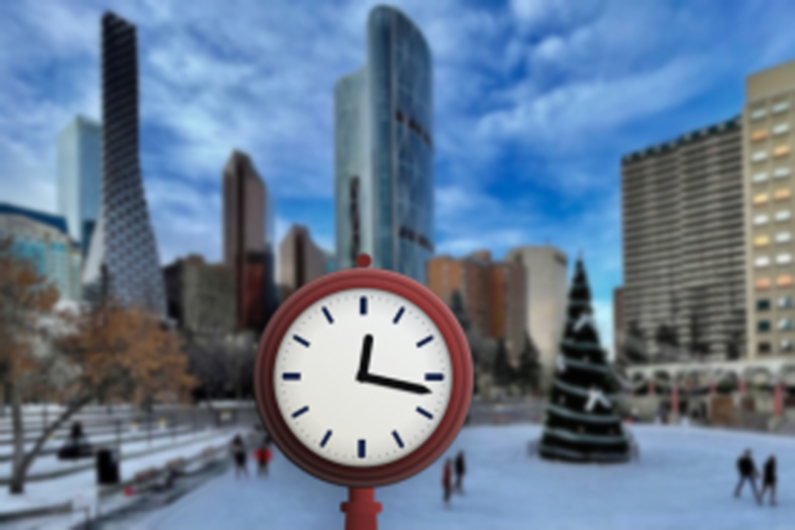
12:17
